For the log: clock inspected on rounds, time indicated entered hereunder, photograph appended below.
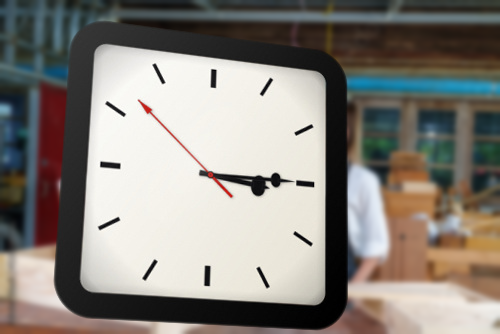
3:14:52
